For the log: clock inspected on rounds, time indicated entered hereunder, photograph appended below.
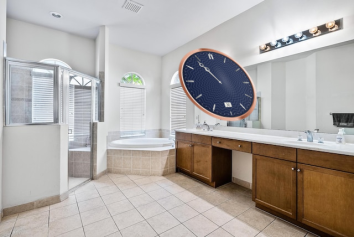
10:54
